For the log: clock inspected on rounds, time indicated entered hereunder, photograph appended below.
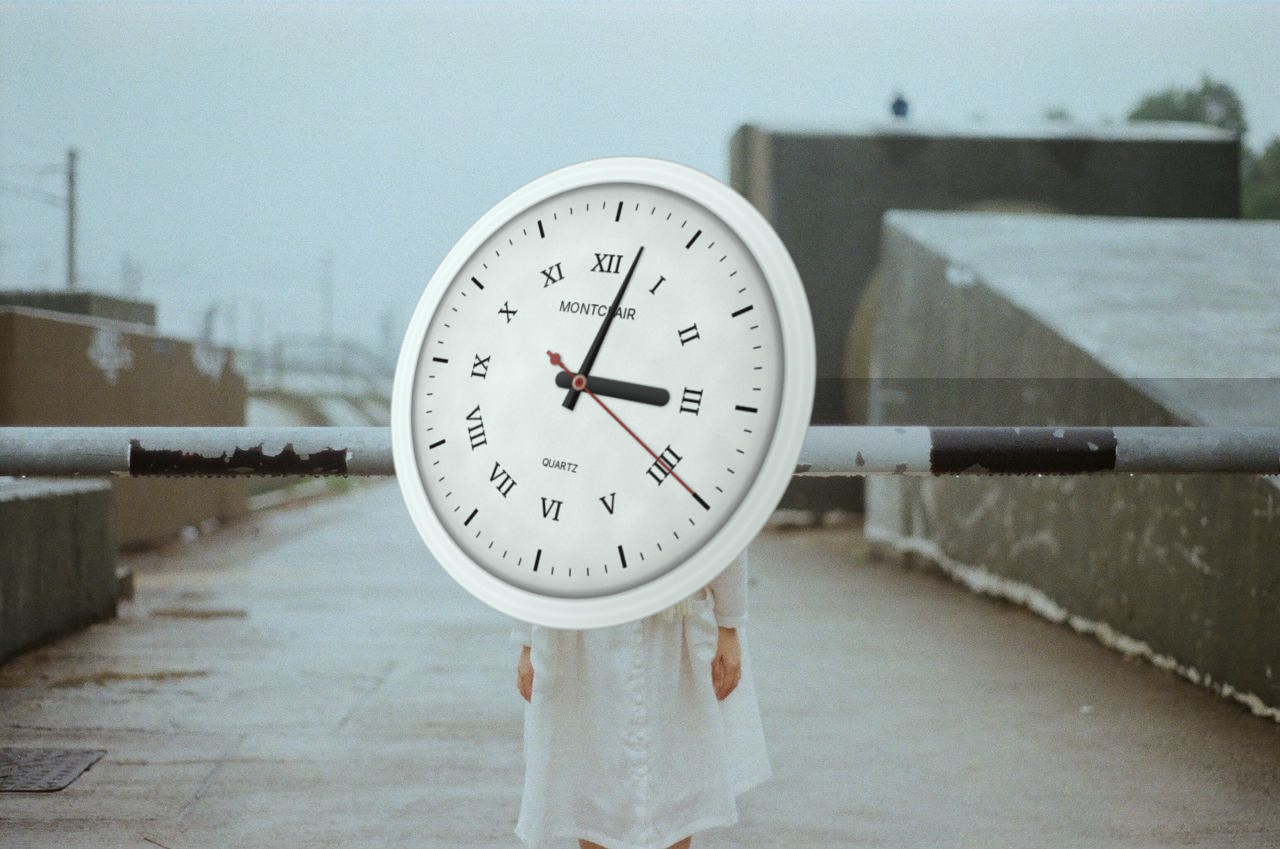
3:02:20
